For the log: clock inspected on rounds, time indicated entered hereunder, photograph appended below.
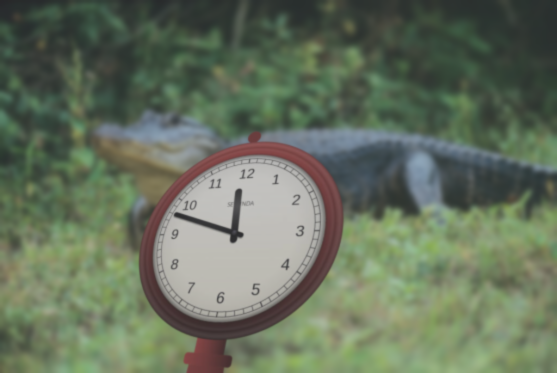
11:48
